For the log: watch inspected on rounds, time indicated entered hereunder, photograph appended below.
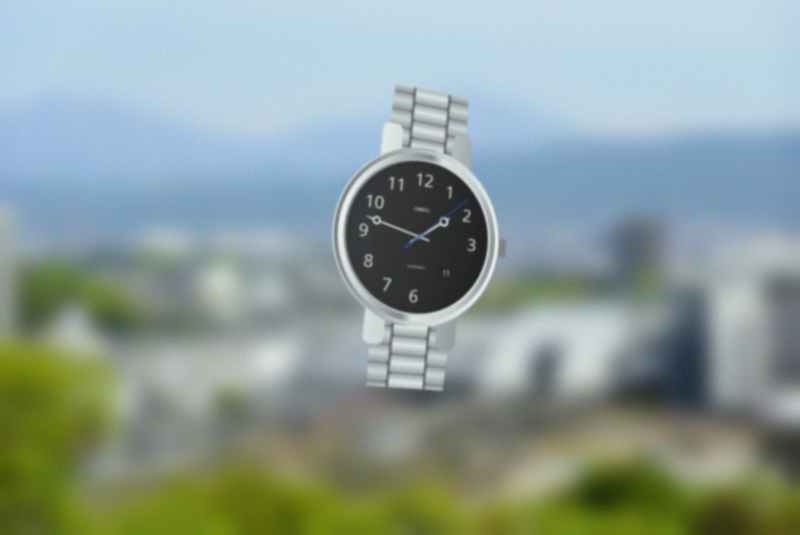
1:47:08
